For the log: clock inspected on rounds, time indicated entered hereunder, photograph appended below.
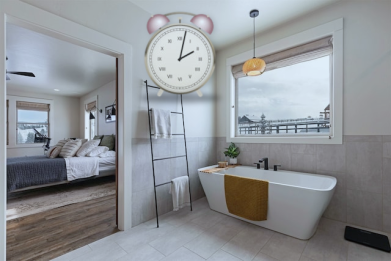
2:02
